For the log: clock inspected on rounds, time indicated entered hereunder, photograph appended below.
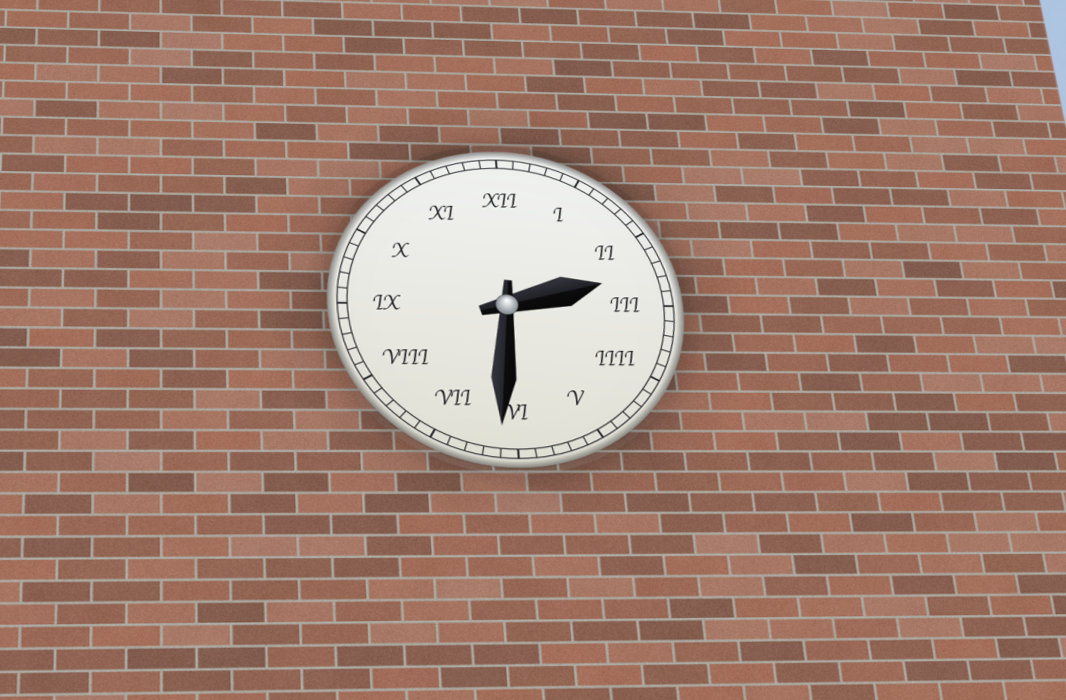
2:31
